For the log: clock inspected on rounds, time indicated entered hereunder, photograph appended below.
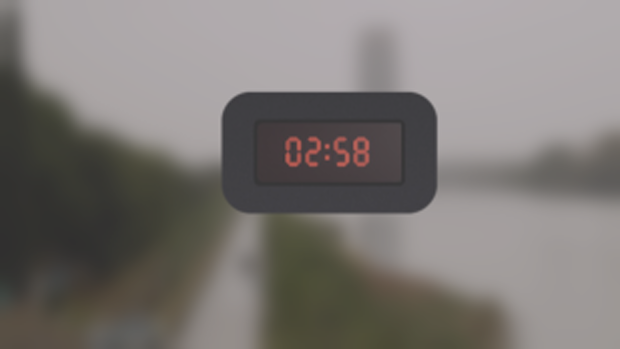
2:58
